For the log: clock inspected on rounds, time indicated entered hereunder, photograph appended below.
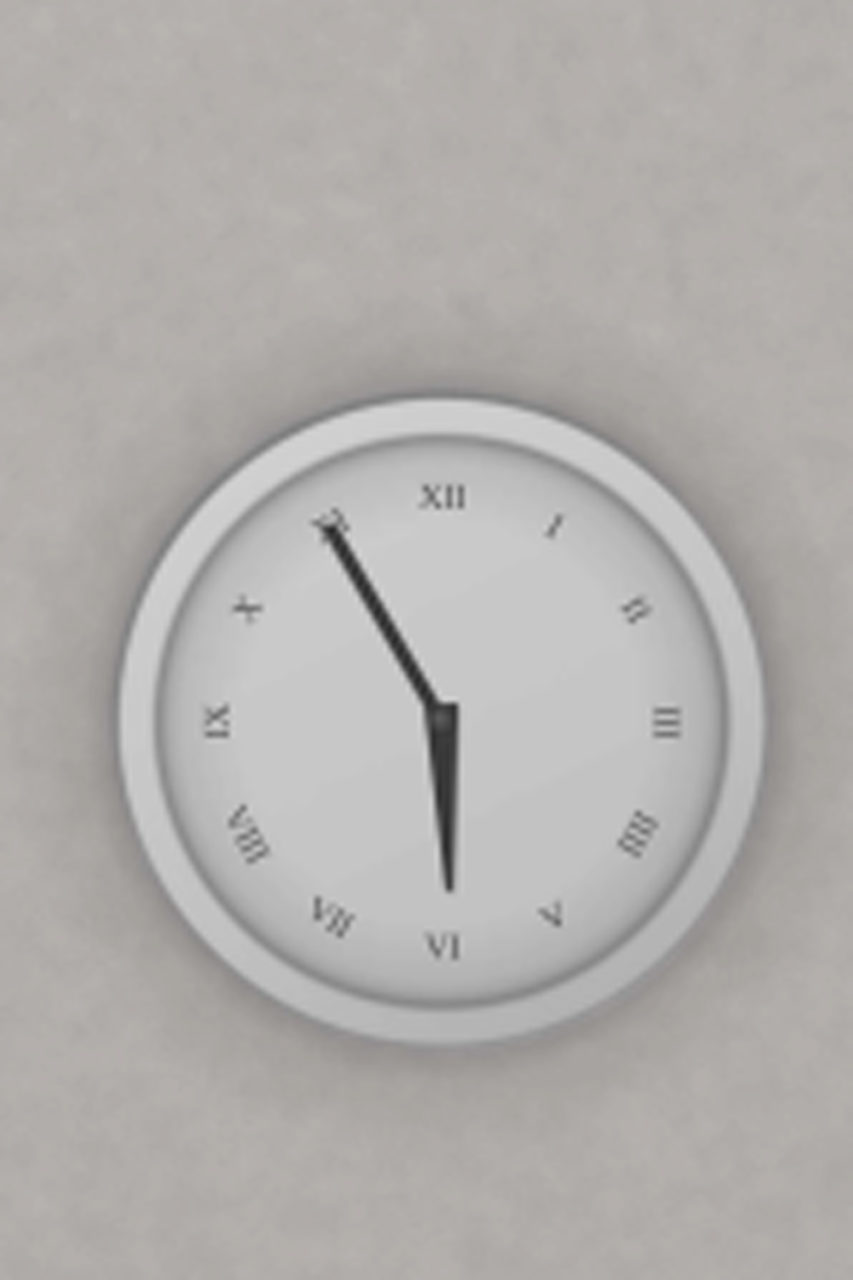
5:55
